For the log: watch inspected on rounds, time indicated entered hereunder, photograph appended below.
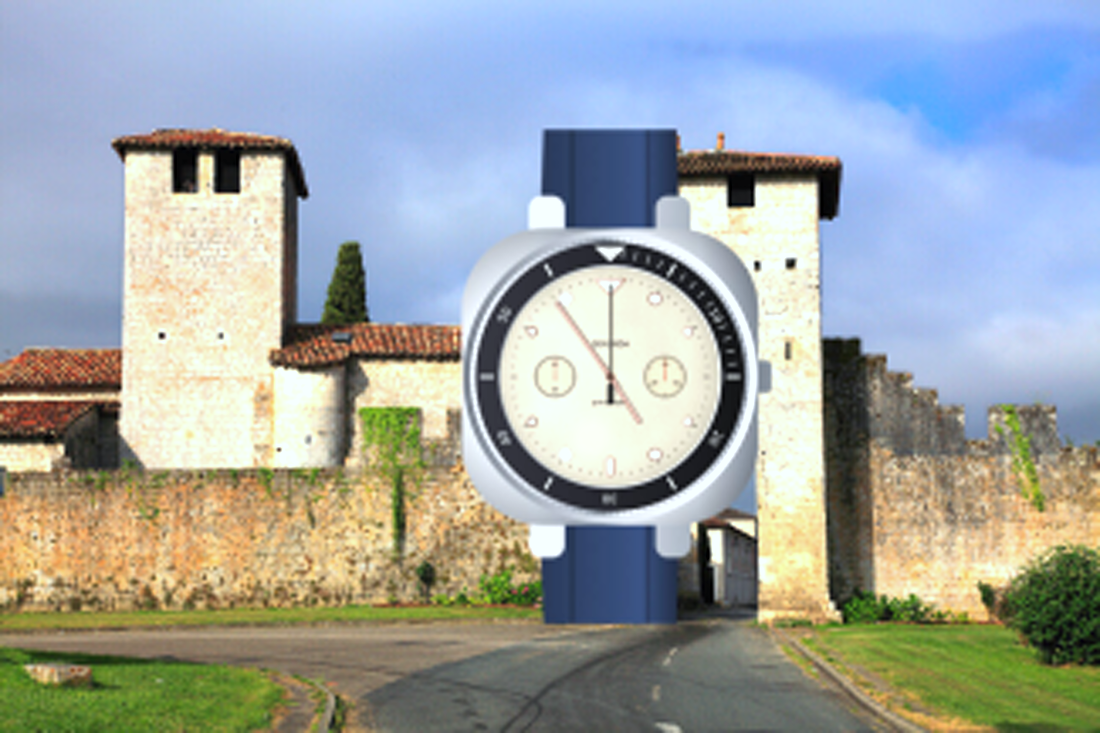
4:54
